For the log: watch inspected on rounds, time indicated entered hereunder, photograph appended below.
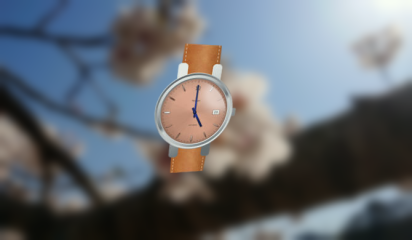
5:00
